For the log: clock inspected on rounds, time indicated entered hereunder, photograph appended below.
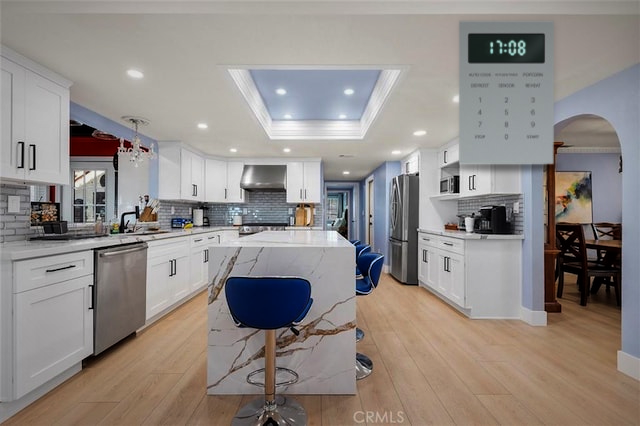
17:08
